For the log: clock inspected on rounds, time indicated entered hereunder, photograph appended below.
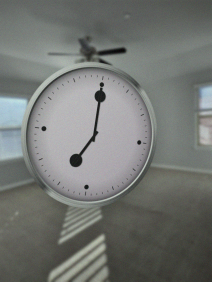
7:00
